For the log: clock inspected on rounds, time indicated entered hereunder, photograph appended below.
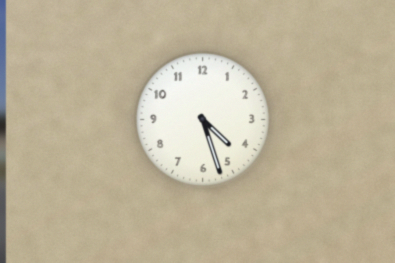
4:27
